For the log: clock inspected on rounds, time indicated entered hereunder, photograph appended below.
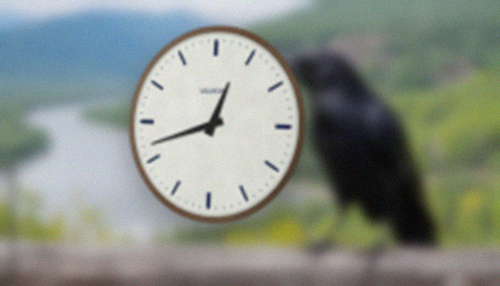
12:42
